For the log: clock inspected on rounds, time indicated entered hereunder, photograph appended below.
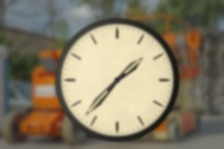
1:37
